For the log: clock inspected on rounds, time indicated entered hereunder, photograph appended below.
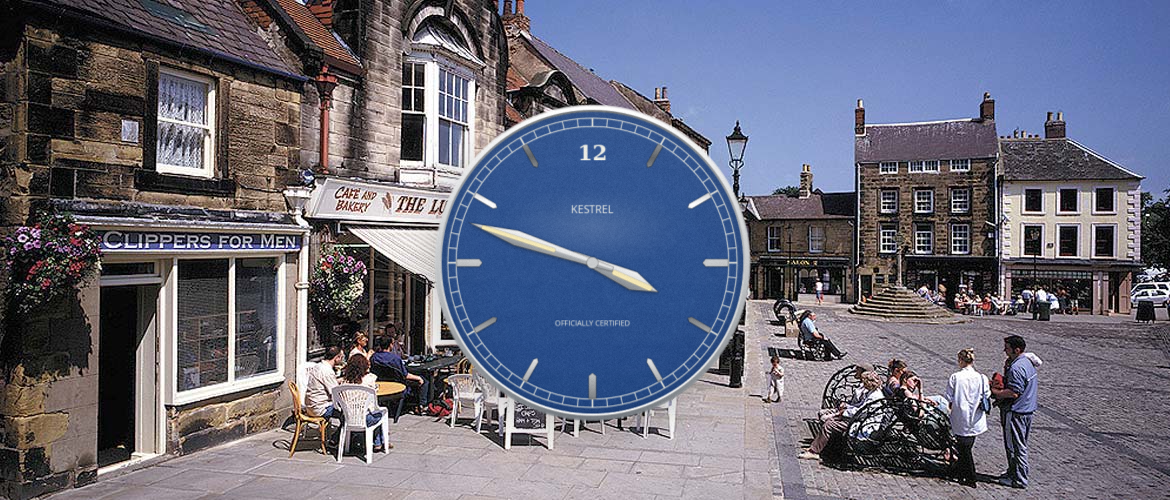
3:48
